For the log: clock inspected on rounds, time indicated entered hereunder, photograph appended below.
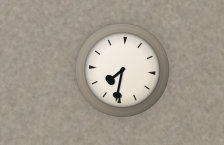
7:31
